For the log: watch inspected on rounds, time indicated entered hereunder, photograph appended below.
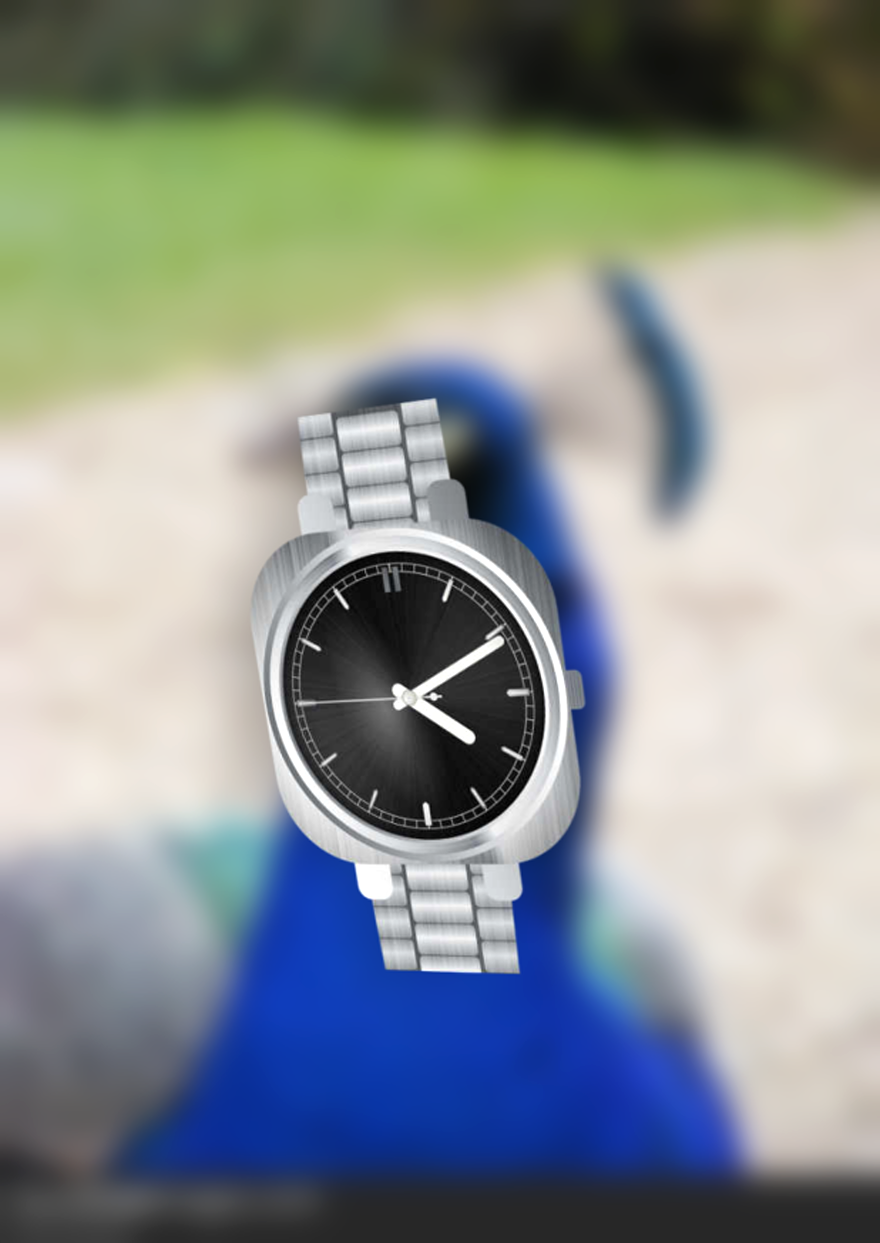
4:10:45
